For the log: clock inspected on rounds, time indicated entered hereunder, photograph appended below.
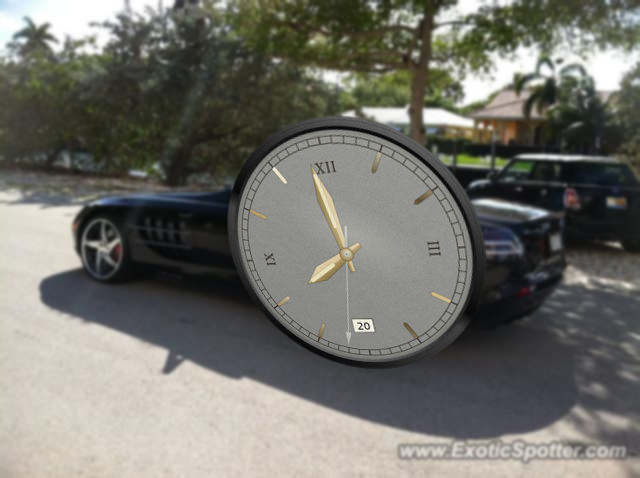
7:58:32
